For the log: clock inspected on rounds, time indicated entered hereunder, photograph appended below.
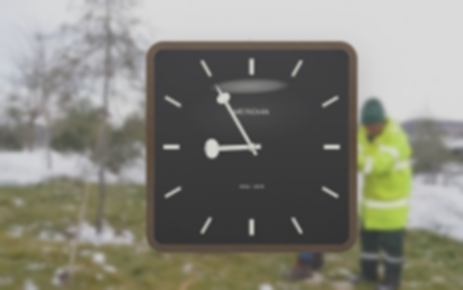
8:55
